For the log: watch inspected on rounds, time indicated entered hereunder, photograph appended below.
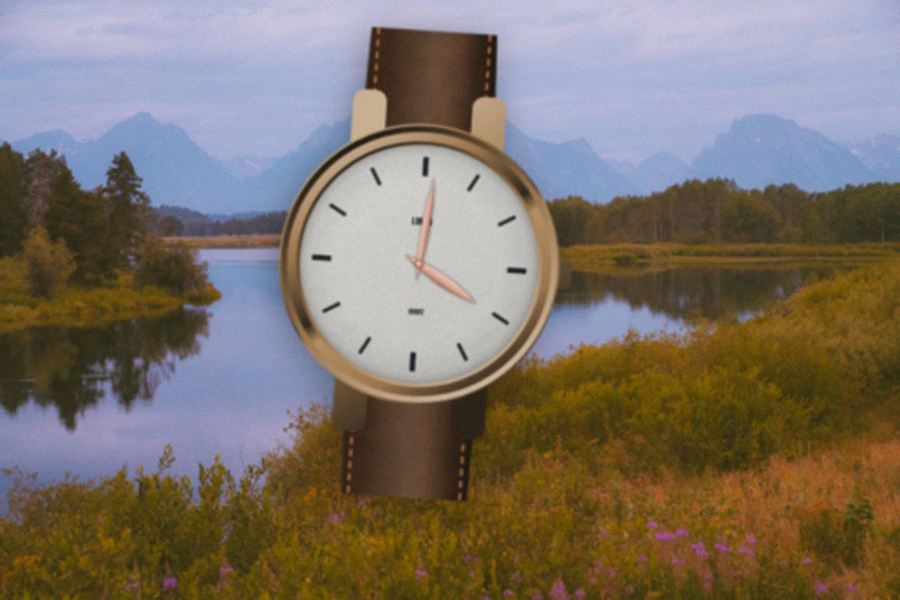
4:01
